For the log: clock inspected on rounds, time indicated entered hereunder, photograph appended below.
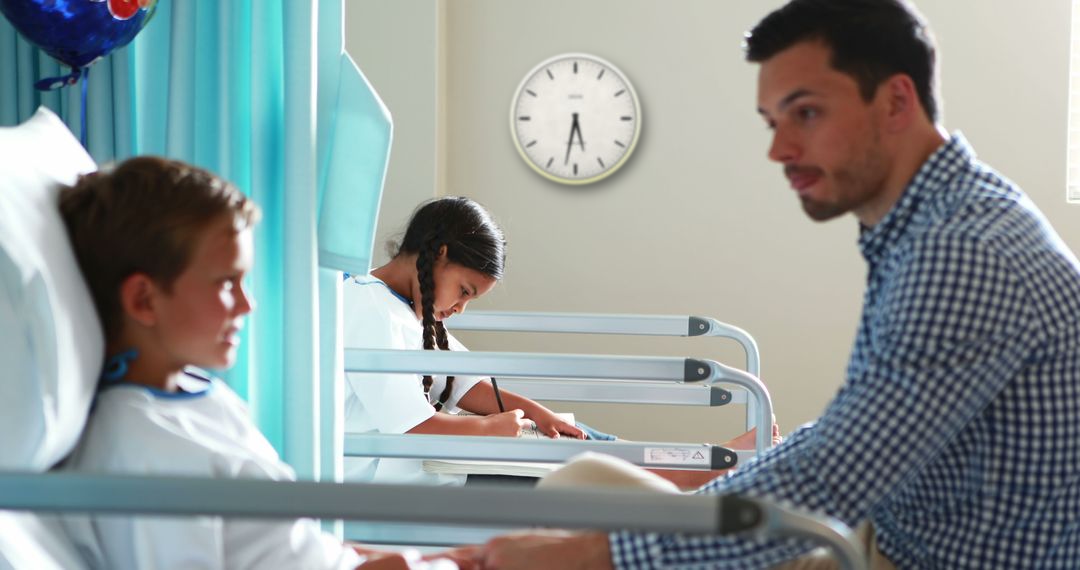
5:32
